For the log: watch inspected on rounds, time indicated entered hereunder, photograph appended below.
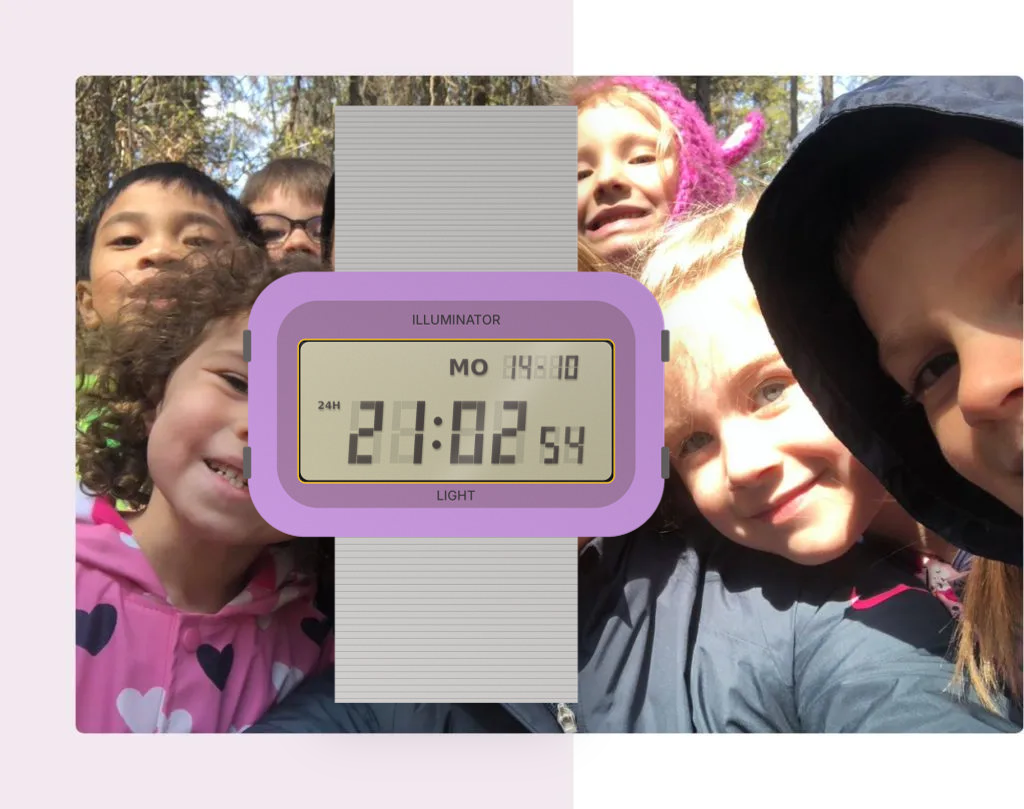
21:02:54
